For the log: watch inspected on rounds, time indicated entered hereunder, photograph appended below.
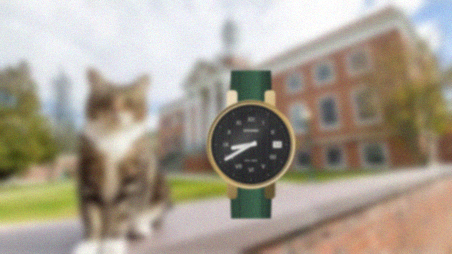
8:40
